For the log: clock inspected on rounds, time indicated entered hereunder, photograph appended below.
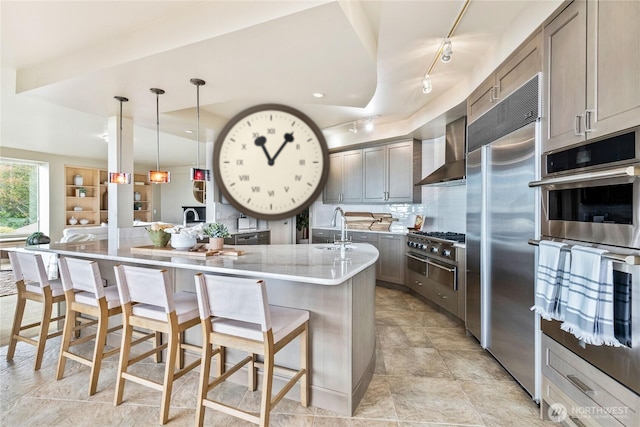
11:06
